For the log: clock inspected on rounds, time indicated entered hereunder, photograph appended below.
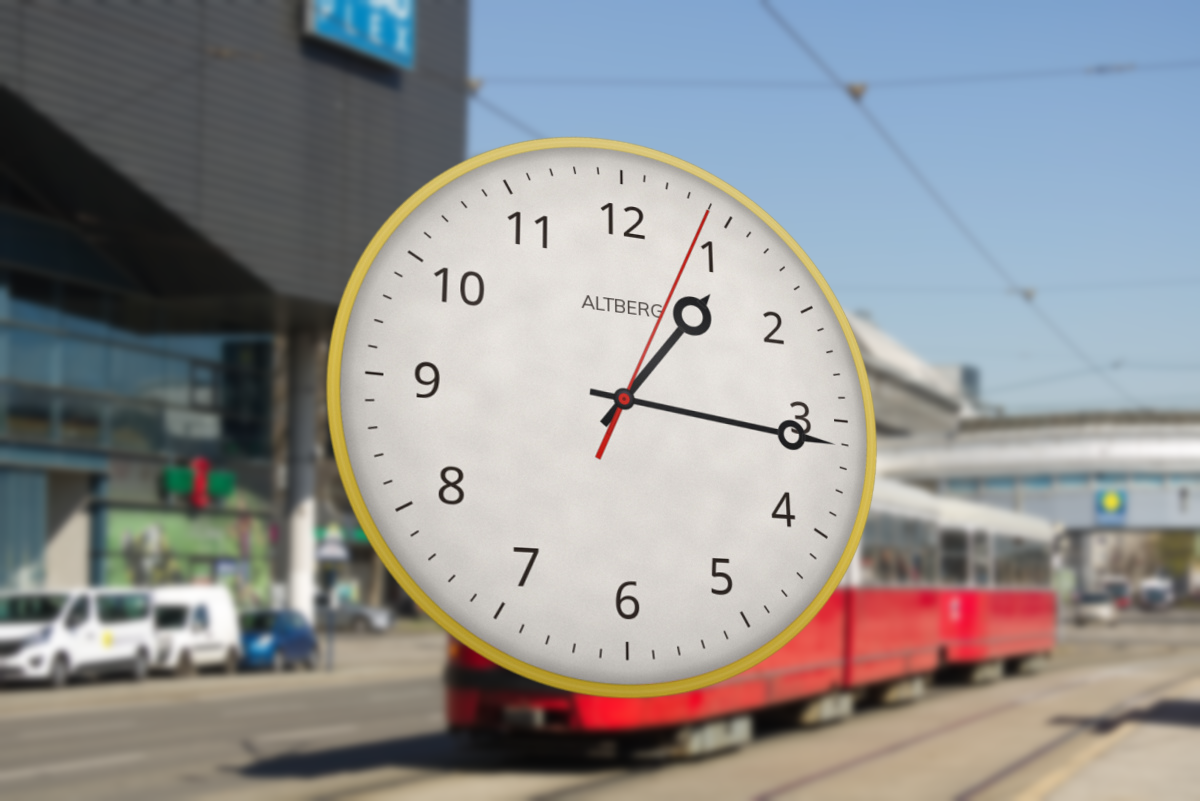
1:16:04
